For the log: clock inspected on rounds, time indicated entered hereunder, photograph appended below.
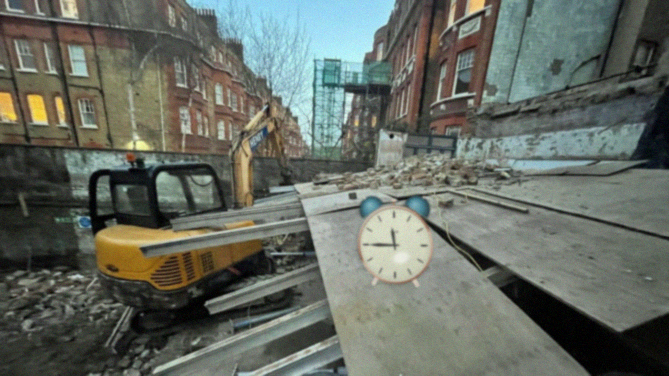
11:45
